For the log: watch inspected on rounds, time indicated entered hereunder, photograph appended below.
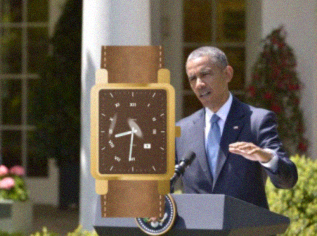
8:31
